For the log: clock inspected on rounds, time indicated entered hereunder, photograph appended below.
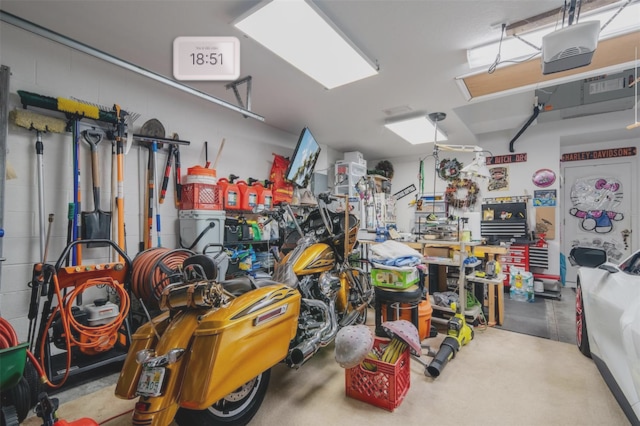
18:51
